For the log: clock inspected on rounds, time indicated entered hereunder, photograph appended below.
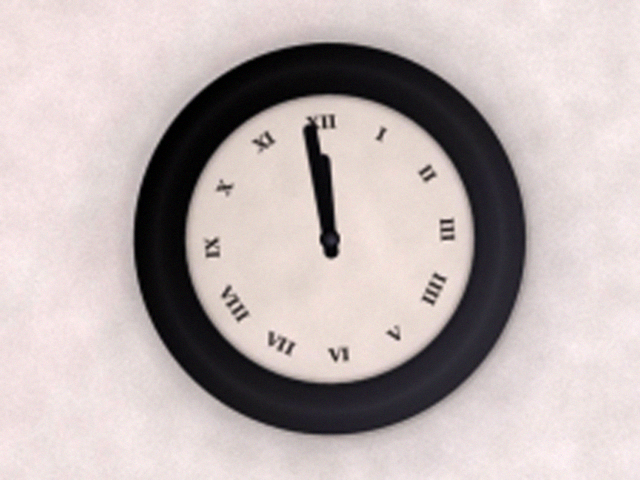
11:59
